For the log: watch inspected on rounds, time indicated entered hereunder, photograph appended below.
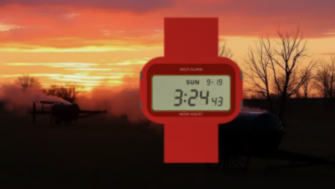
3:24:43
